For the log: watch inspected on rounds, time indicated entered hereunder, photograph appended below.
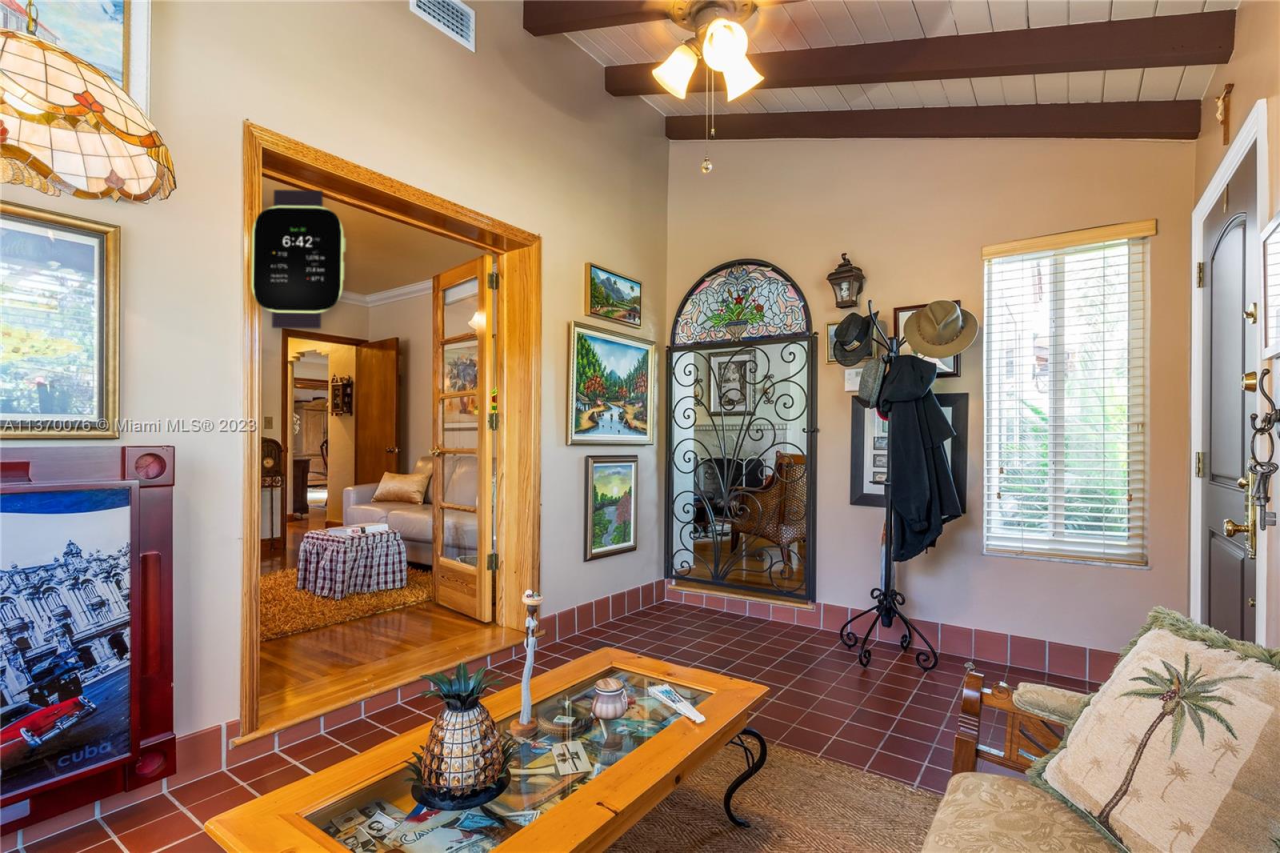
6:42
